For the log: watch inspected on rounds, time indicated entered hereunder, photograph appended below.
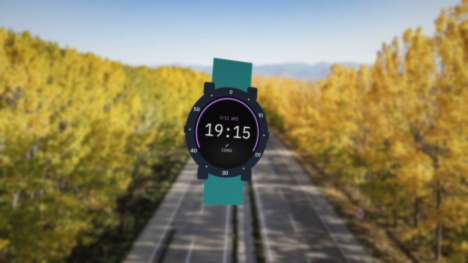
19:15
